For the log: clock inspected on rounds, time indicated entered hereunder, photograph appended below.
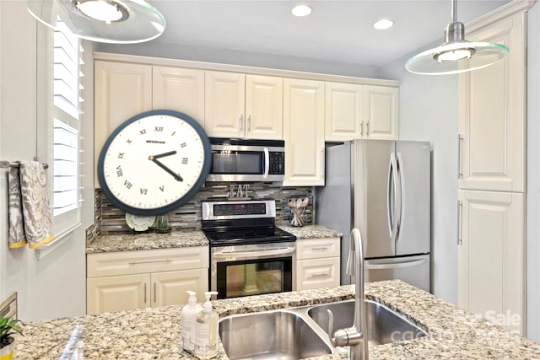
2:20
